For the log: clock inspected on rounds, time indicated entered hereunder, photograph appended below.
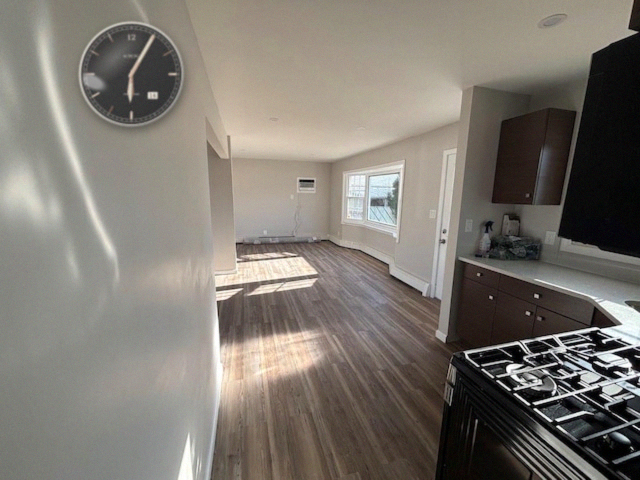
6:05
